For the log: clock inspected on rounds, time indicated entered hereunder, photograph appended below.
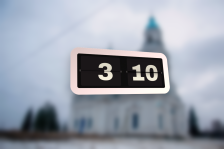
3:10
